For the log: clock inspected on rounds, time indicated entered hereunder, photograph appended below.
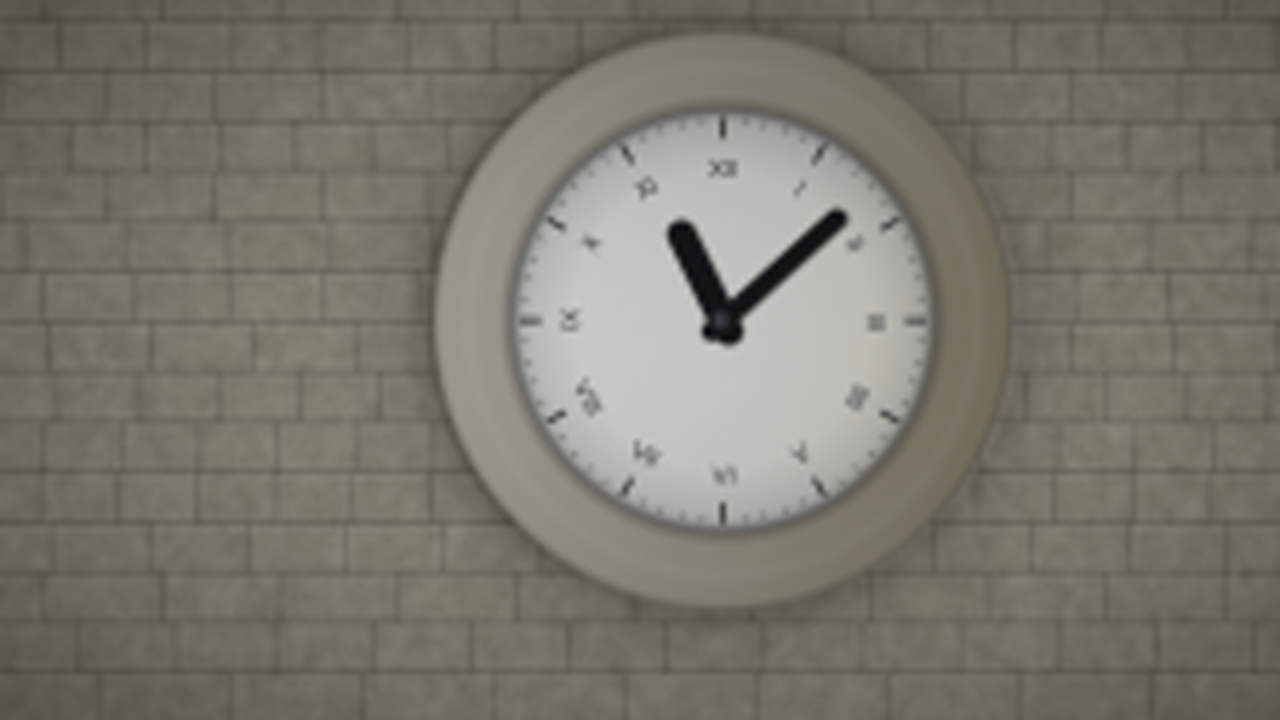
11:08
